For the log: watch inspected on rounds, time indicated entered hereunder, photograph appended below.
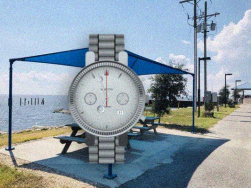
6:57
